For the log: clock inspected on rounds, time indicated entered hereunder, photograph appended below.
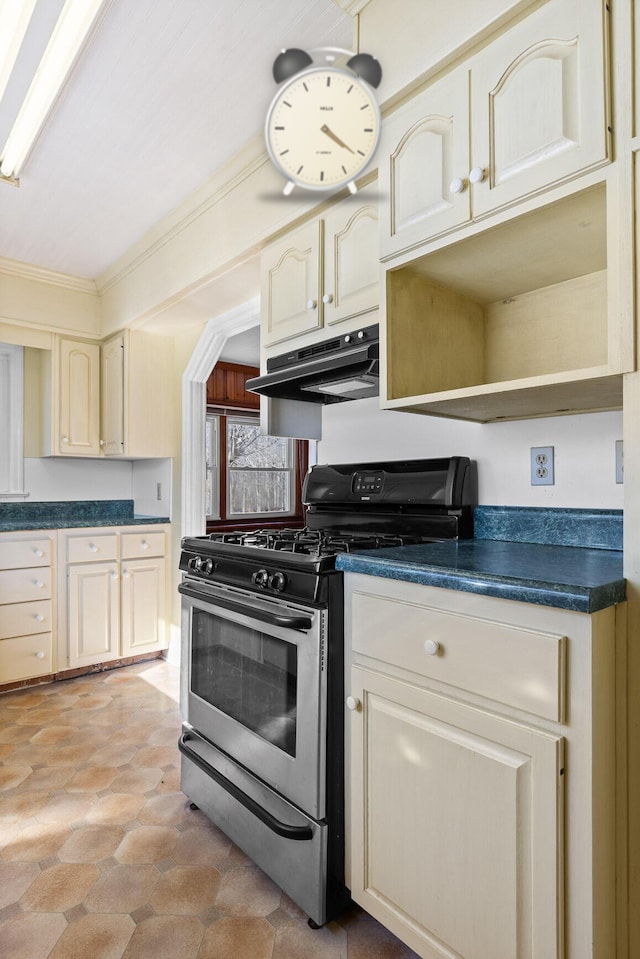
4:21
